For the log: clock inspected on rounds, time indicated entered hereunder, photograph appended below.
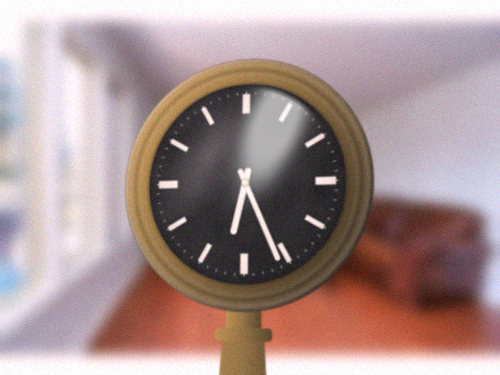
6:26
